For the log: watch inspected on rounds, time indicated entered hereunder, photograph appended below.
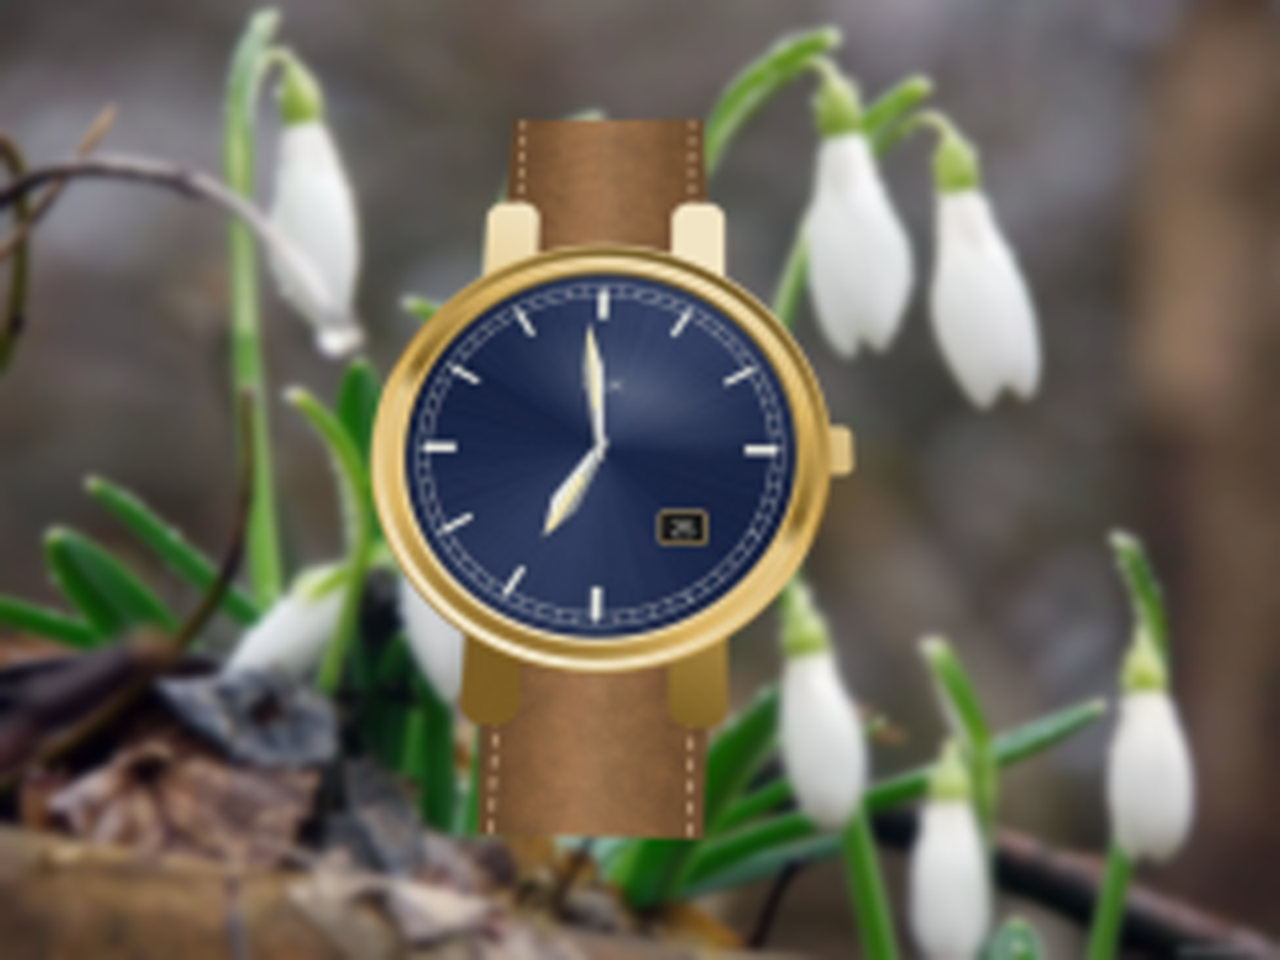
6:59
